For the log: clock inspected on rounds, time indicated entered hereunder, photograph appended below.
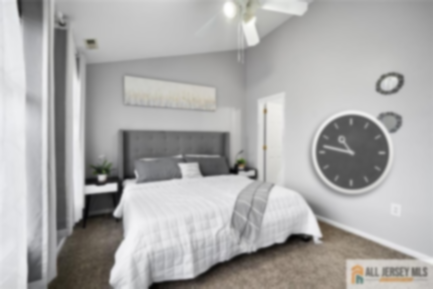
10:47
